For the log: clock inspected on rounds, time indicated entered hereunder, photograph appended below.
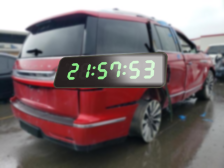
21:57:53
